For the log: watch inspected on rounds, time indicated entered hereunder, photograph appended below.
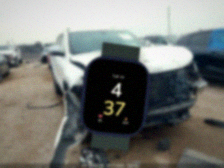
4:37
